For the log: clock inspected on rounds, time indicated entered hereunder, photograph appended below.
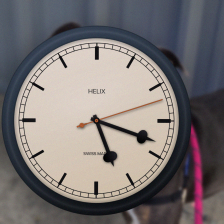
5:18:12
